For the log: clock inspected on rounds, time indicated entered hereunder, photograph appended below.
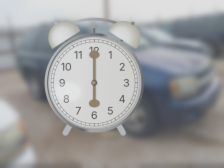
6:00
